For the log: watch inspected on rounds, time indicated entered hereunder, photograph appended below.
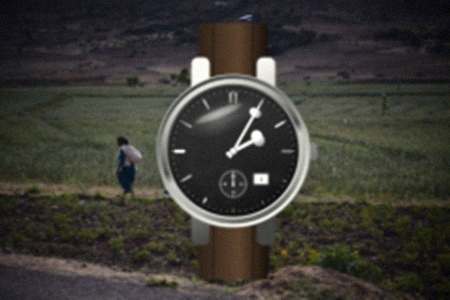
2:05
